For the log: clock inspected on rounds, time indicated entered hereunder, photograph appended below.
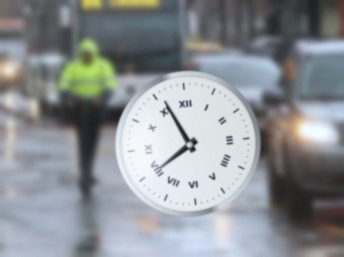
7:56
